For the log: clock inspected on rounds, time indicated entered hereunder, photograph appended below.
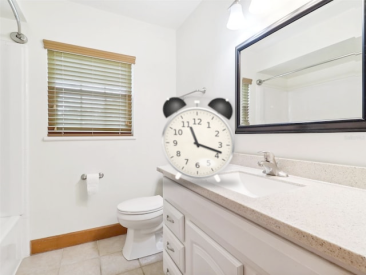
11:18
